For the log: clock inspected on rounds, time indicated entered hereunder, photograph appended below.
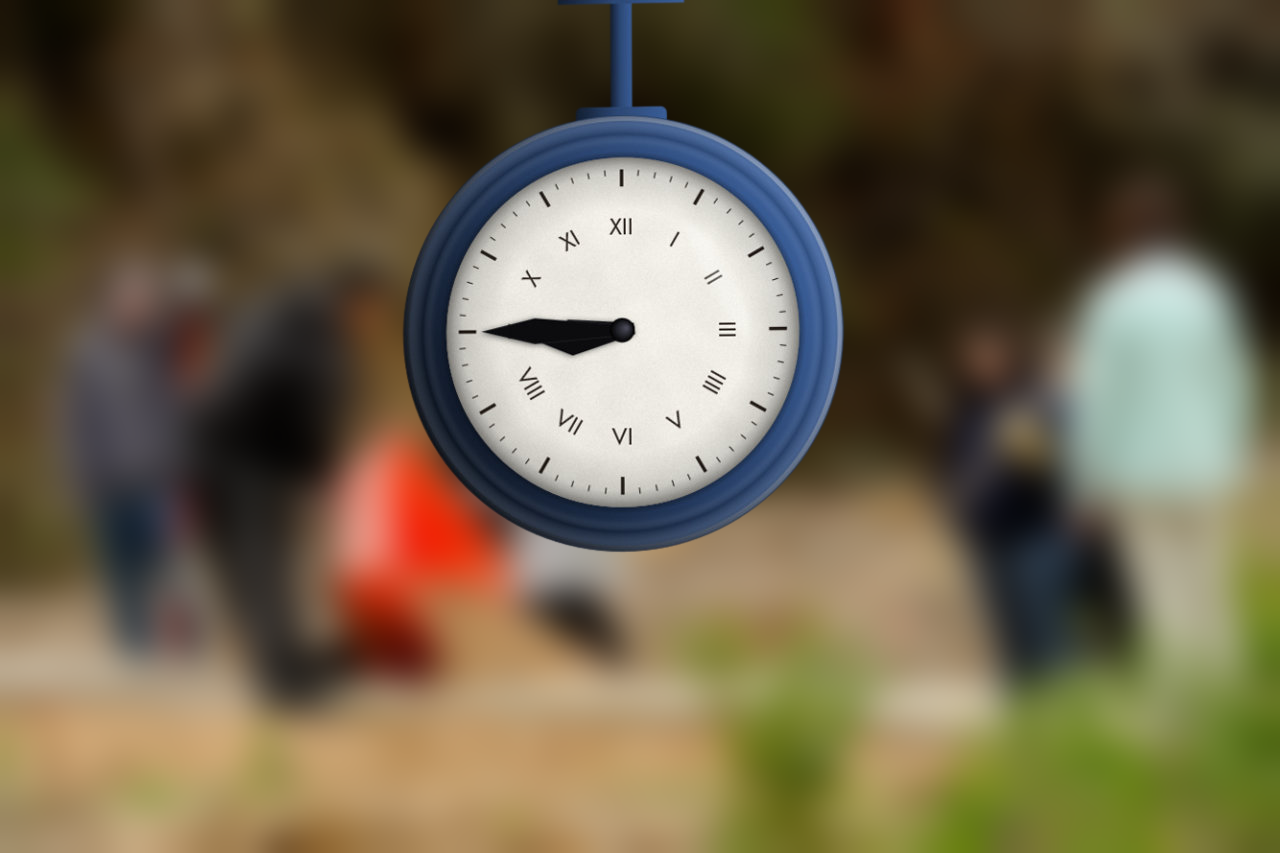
8:45
